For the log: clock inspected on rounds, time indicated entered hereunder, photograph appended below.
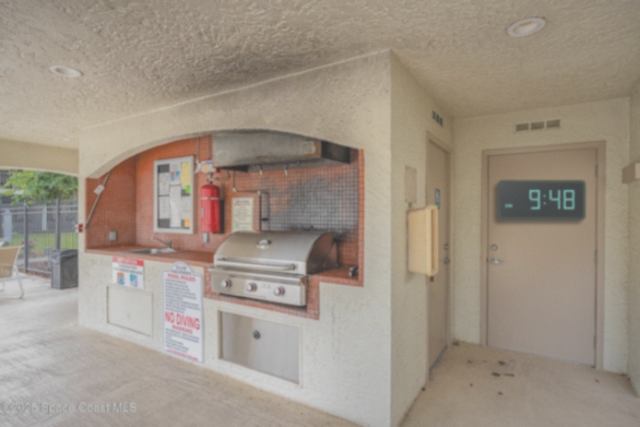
9:48
